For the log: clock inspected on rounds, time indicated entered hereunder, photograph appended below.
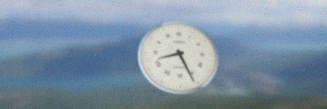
8:26
